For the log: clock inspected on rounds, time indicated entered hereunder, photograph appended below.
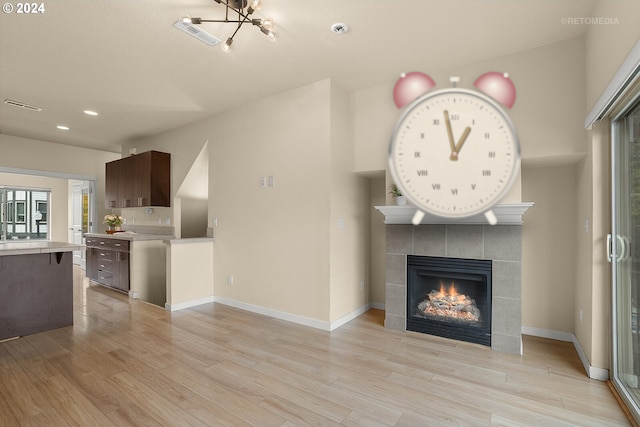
12:58
